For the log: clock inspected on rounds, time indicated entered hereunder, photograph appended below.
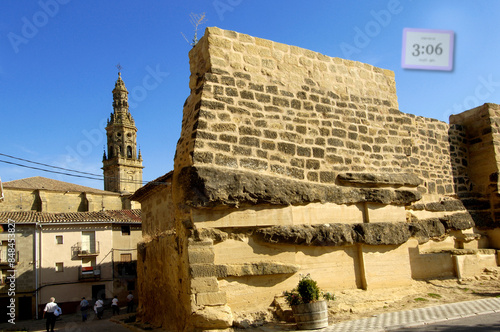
3:06
